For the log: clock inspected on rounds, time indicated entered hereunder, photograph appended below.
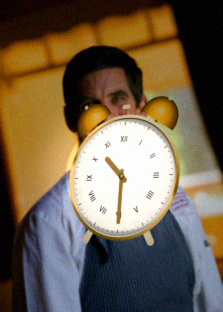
10:30
